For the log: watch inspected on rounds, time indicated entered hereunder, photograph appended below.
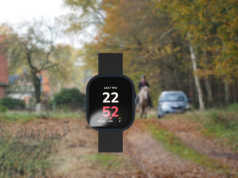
22:52
